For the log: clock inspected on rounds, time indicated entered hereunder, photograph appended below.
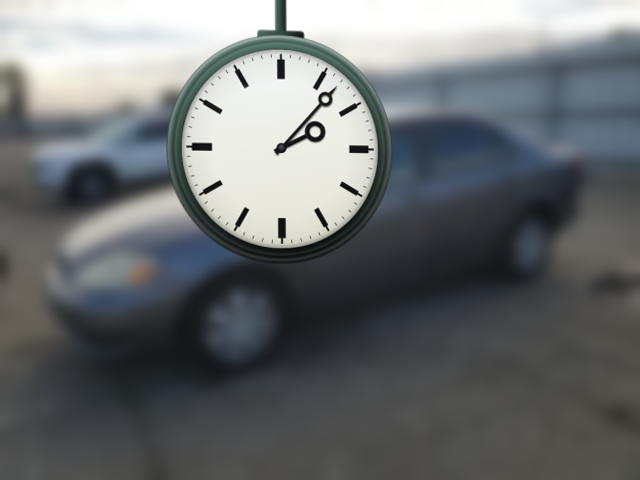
2:07
